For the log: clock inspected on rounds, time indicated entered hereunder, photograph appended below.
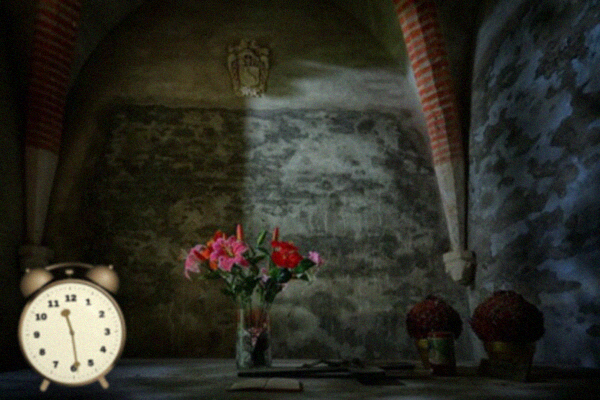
11:29
